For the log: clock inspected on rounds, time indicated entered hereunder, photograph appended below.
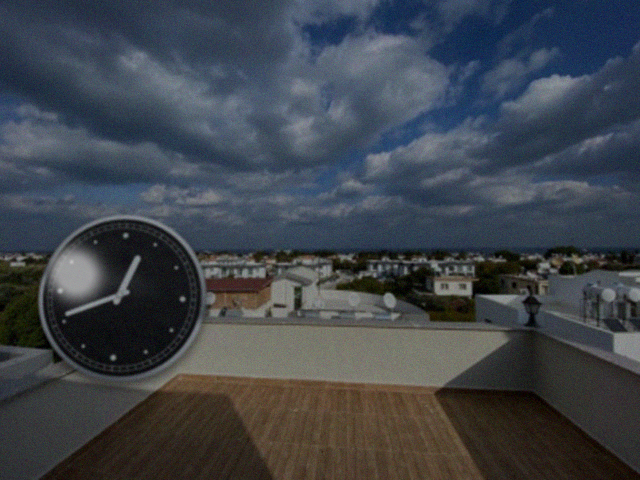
12:41
